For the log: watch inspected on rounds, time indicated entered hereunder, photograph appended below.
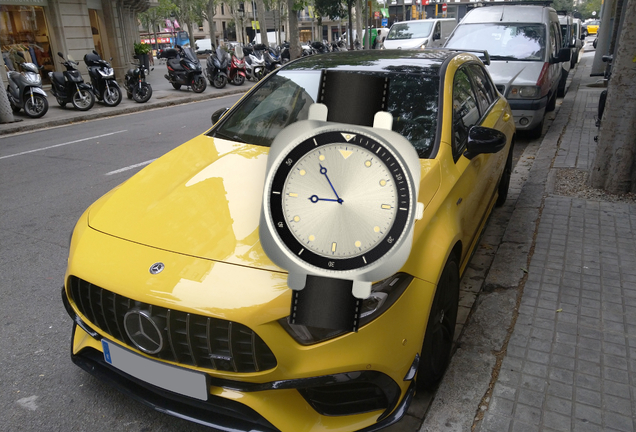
8:54
